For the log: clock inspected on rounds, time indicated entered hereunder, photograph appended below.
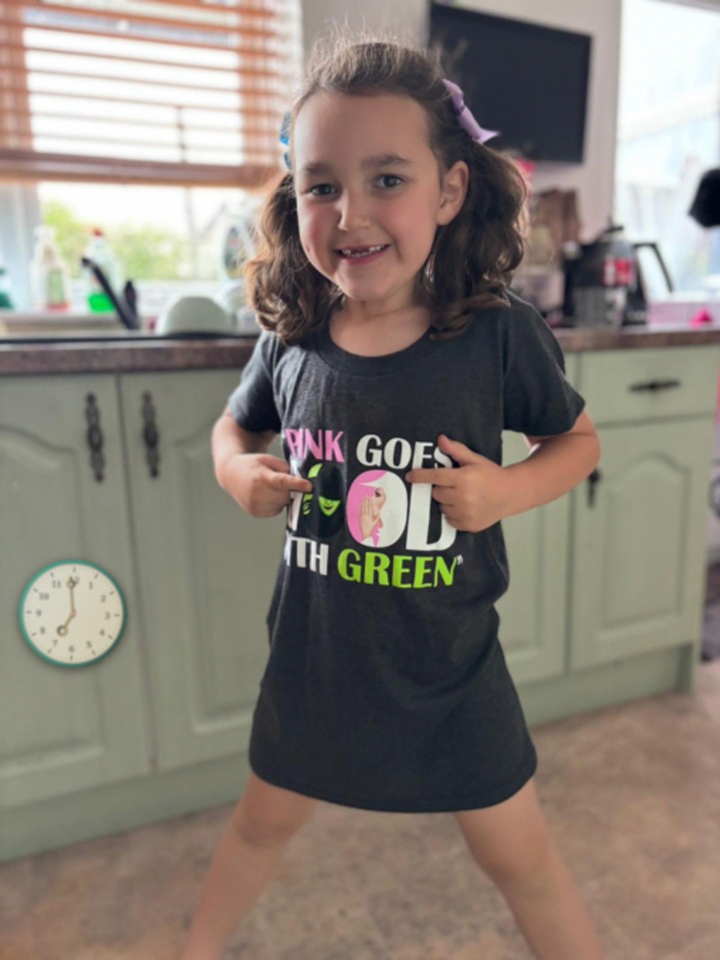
6:59
